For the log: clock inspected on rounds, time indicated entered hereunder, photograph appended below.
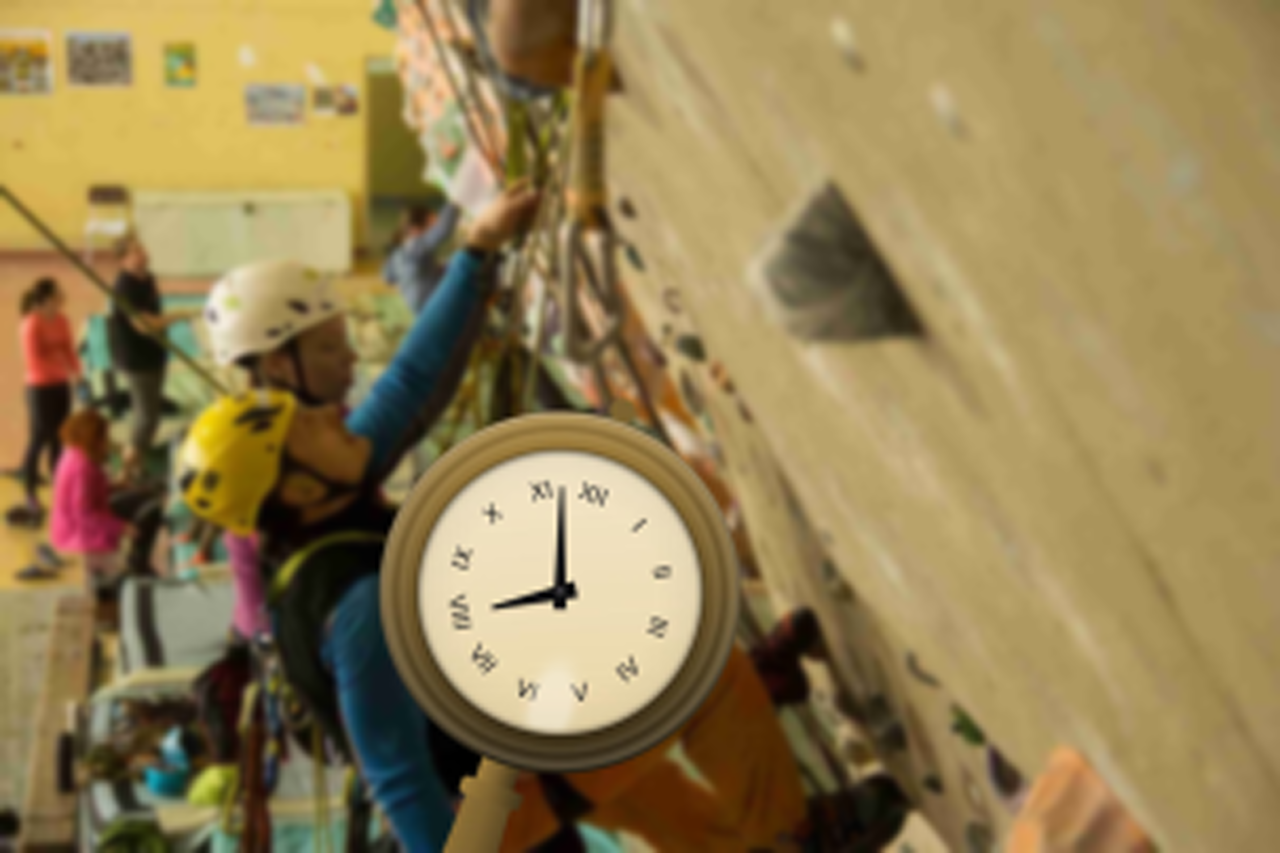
7:57
